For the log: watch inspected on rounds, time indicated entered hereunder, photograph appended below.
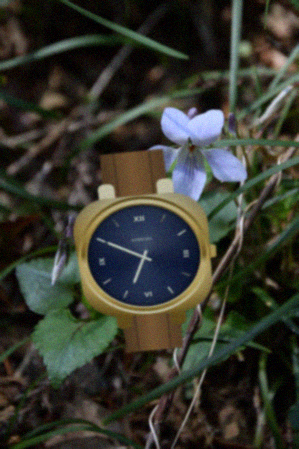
6:50
